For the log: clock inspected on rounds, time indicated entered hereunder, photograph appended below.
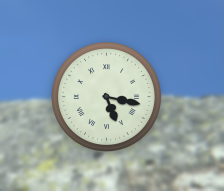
5:17
